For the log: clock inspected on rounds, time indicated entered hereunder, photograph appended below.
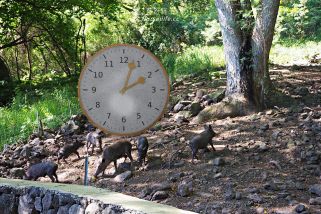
2:03
